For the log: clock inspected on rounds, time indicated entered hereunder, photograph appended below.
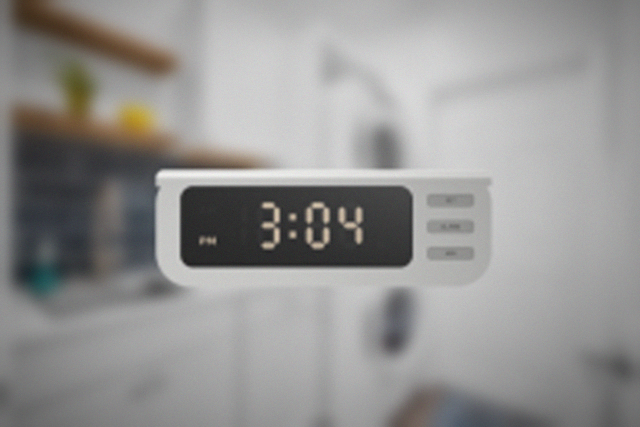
3:04
